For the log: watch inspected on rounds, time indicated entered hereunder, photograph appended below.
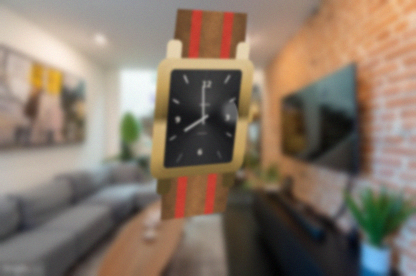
7:59
